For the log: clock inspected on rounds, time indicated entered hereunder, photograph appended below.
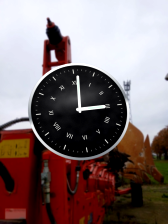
3:01
